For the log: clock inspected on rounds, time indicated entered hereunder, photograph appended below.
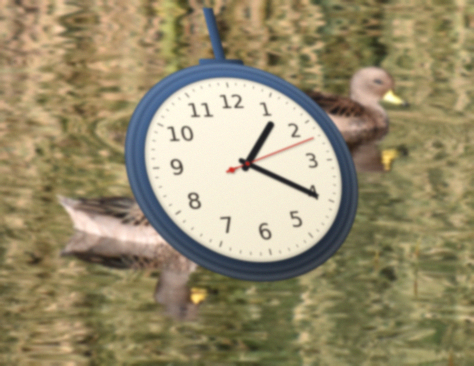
1:20:12
